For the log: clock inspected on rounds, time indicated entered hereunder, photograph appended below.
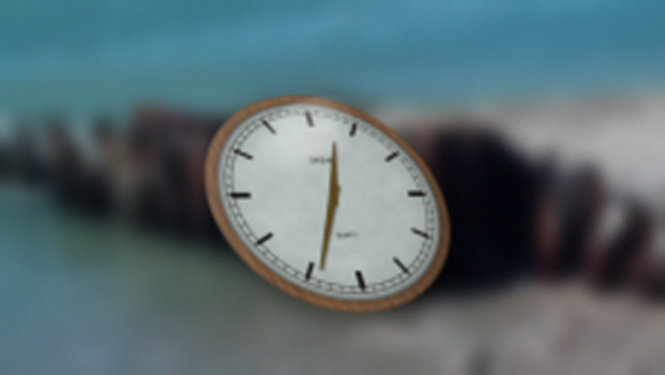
12:34
